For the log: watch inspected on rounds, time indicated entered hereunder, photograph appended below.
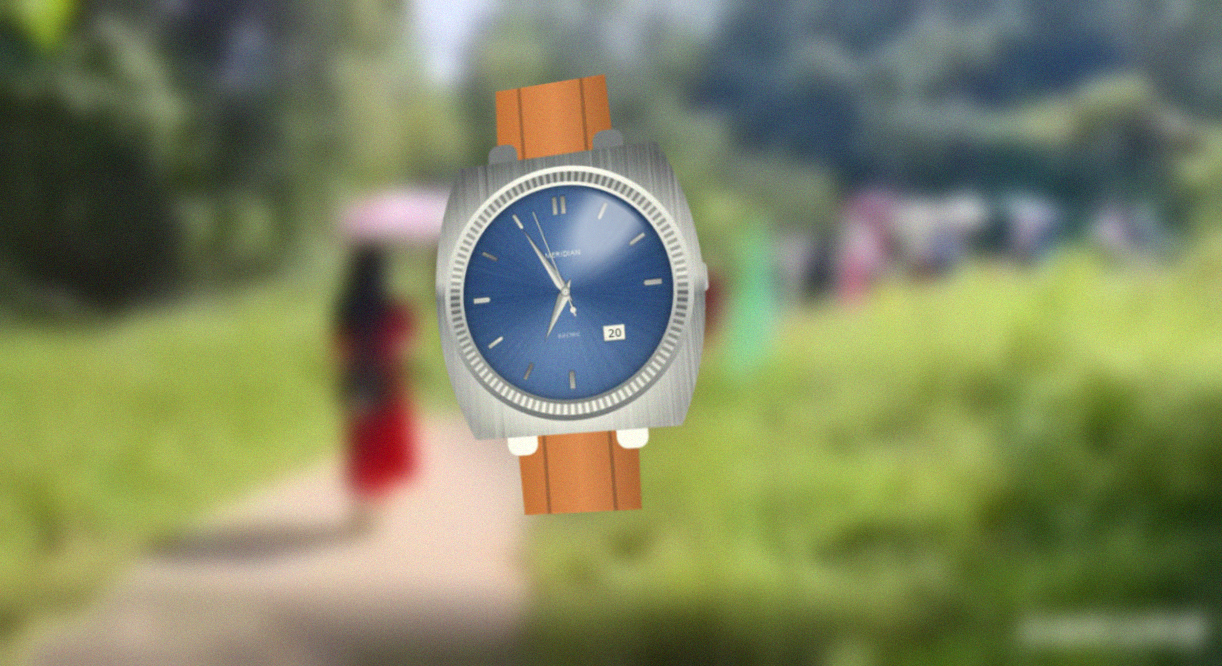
6:54:57
